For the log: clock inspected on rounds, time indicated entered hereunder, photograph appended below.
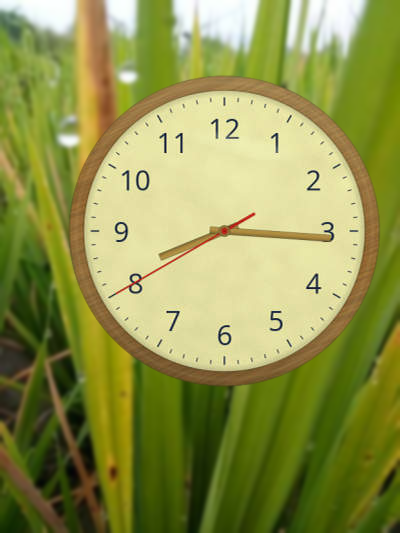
8:15:40
